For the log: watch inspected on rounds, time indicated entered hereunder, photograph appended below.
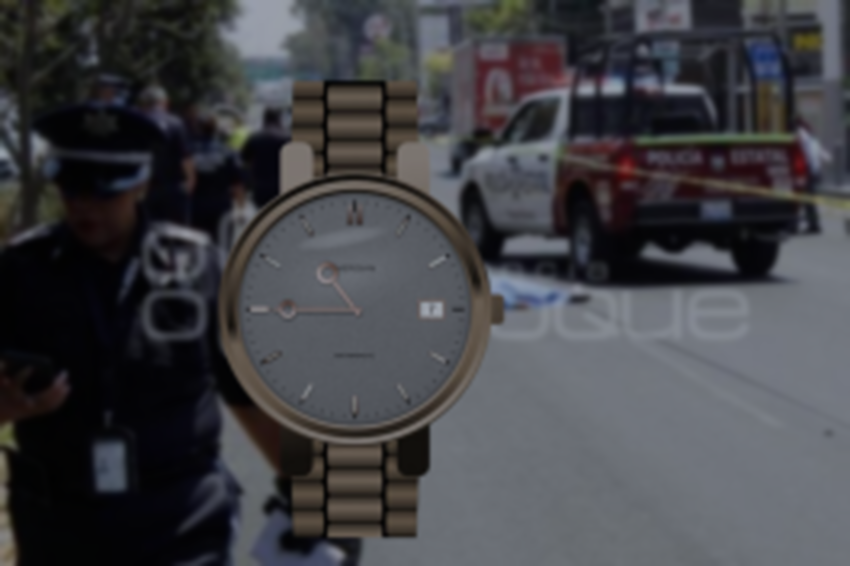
10:45
